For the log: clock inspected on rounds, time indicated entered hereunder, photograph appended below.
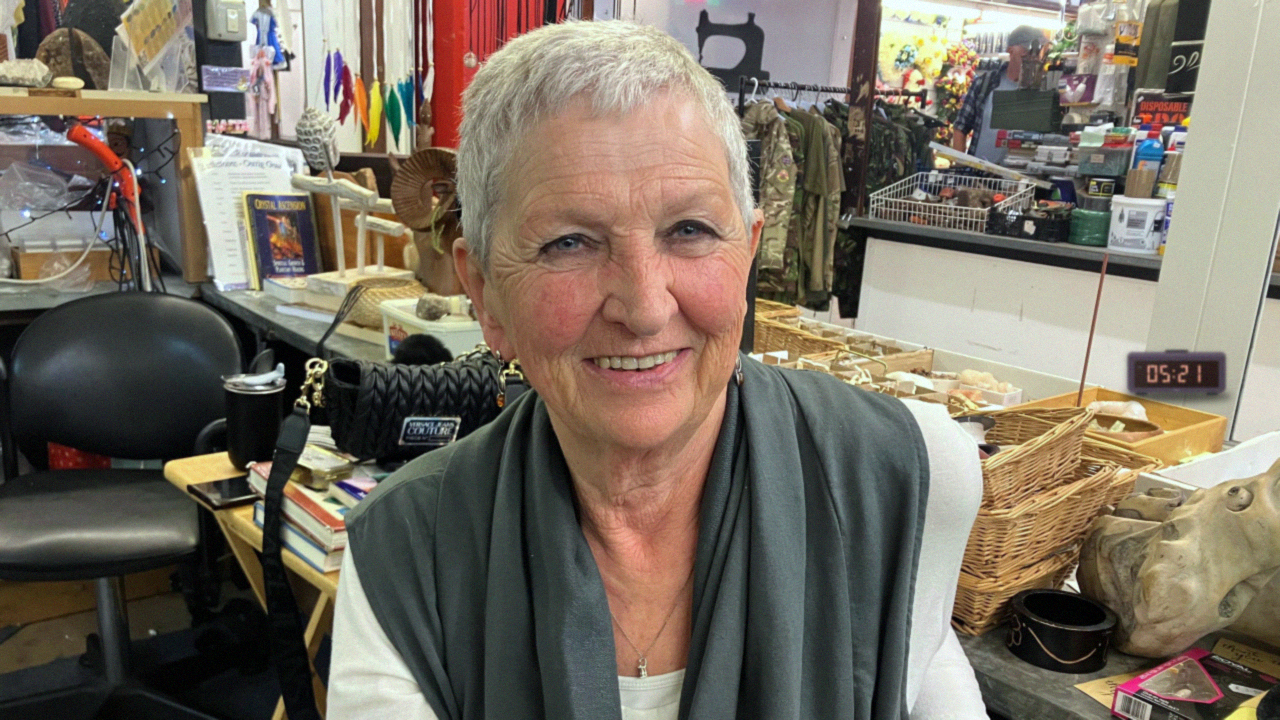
5:21
